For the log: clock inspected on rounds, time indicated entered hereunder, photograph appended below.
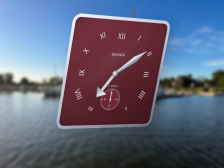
7:09
